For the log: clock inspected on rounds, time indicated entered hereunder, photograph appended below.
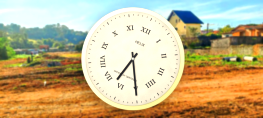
6:25
